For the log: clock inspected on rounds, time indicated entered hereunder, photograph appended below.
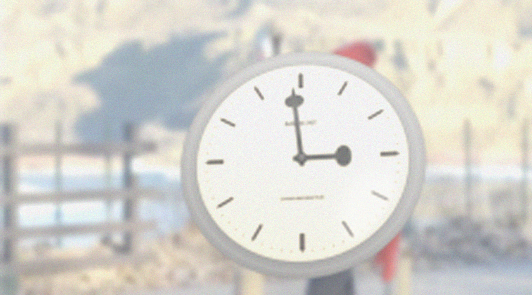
2:59
